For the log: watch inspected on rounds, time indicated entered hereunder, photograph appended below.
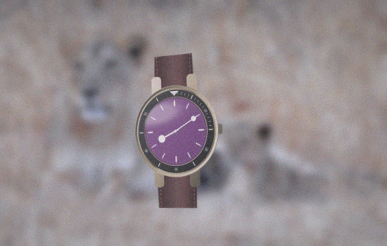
8:10
